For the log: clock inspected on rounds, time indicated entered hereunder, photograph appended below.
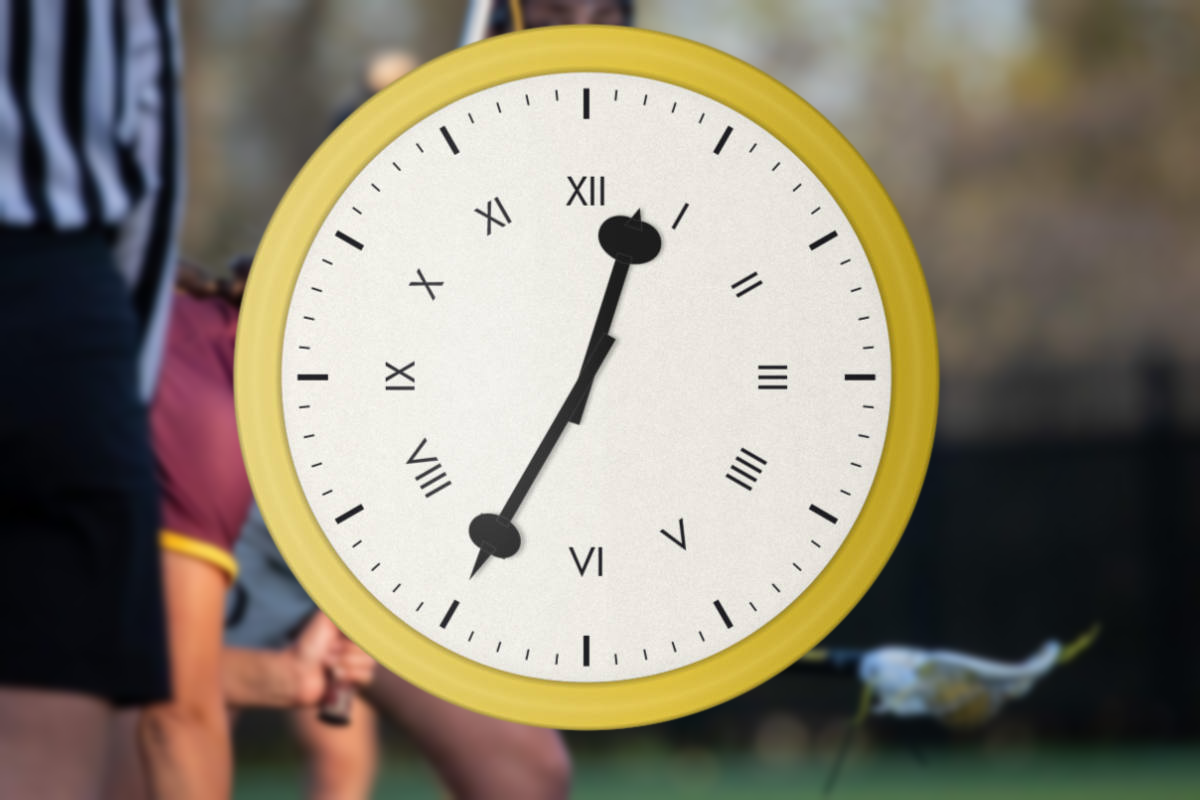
12:35
